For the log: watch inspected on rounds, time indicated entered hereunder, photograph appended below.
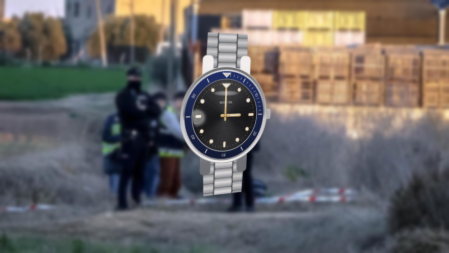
3:00
